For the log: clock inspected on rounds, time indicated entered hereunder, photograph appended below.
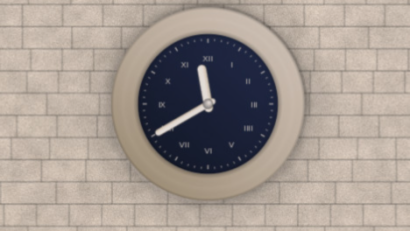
11:40
